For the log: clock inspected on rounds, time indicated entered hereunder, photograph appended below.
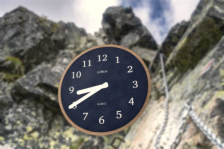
8:40
